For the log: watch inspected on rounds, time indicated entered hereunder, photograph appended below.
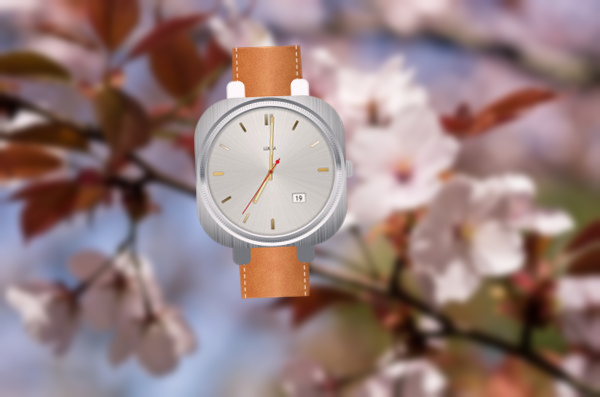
7:00:36
